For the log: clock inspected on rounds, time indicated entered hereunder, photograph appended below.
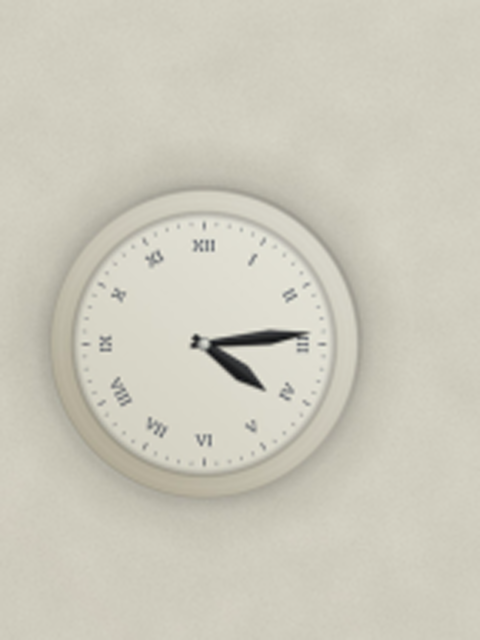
4:14
